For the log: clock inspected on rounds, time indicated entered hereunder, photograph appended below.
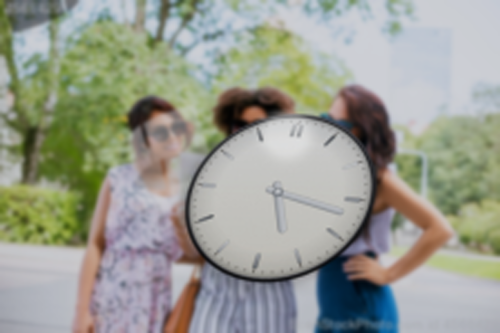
5:17
